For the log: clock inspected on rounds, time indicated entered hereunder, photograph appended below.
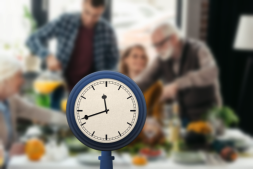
11:42
